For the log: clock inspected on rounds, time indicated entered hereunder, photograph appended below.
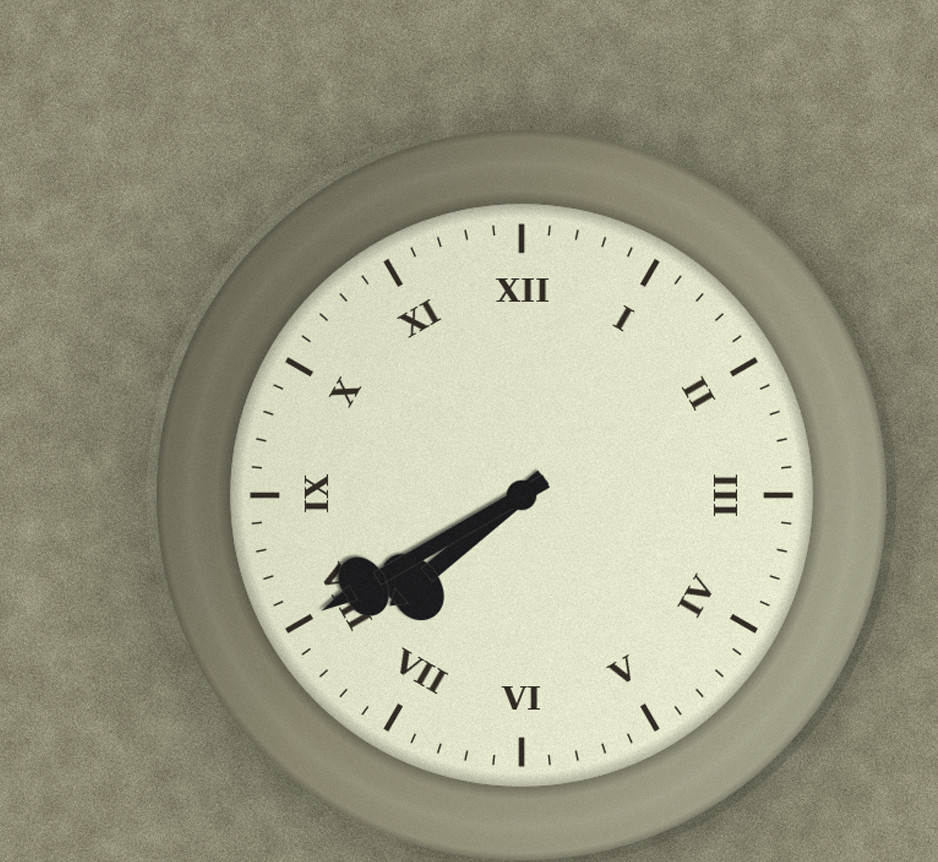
7:40
